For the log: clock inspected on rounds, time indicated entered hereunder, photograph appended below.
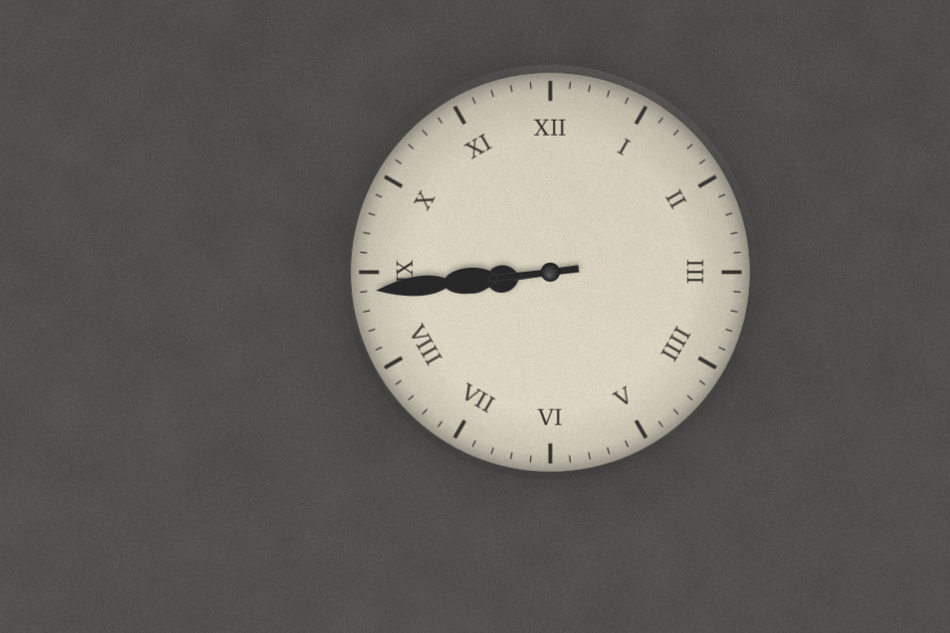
8:44
